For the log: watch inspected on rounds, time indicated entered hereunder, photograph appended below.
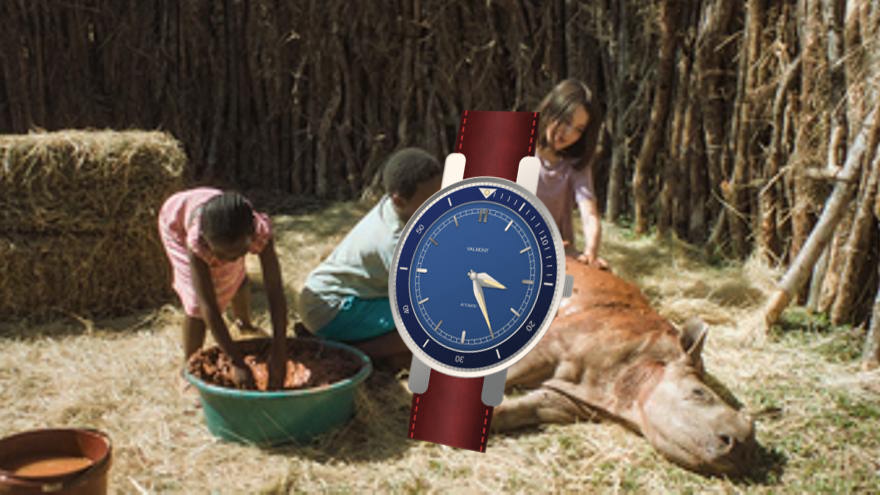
3:25
